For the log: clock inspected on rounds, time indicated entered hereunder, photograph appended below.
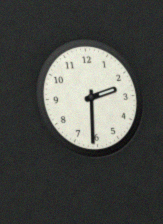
2:31
